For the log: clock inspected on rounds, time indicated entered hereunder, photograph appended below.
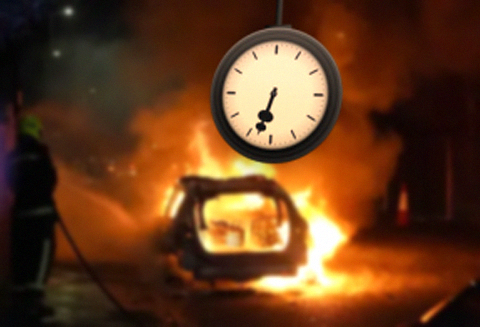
6:33
